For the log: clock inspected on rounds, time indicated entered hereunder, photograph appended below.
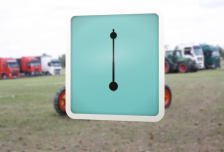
6:00
